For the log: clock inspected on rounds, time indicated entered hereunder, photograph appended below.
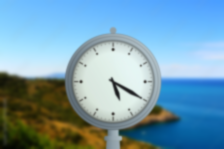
5:20
